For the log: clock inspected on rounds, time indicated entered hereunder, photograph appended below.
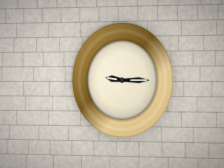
9:15
